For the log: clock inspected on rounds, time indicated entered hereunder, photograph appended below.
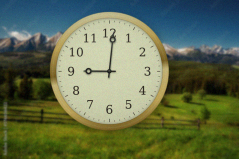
9:01
